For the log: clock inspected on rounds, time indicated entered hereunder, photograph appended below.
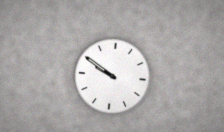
9:50
